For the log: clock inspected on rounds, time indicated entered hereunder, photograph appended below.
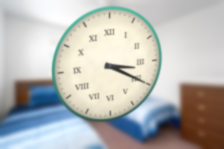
3:20
